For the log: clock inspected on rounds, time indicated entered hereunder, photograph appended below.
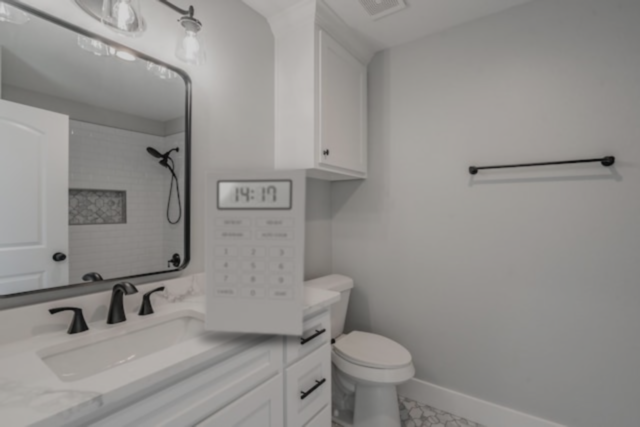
14:17
